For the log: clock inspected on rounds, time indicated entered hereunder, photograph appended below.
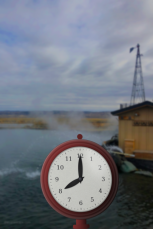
8:00
